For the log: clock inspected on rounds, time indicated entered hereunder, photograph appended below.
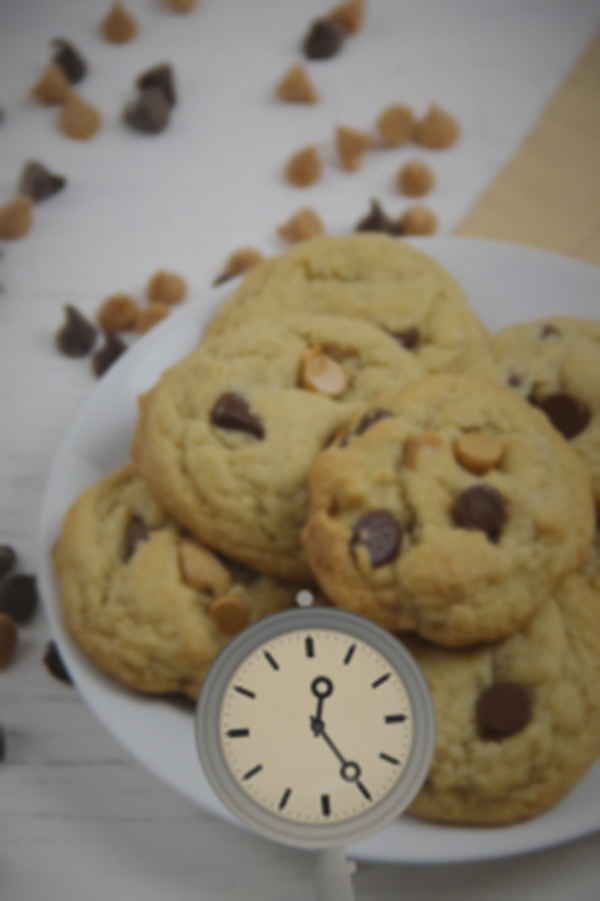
12:25
